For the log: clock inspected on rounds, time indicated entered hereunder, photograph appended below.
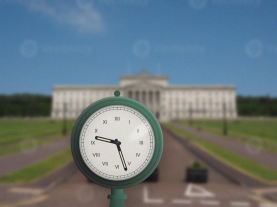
9:27
